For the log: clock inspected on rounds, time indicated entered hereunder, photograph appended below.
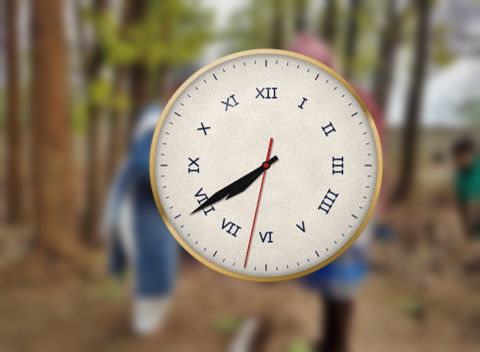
7:39:32
